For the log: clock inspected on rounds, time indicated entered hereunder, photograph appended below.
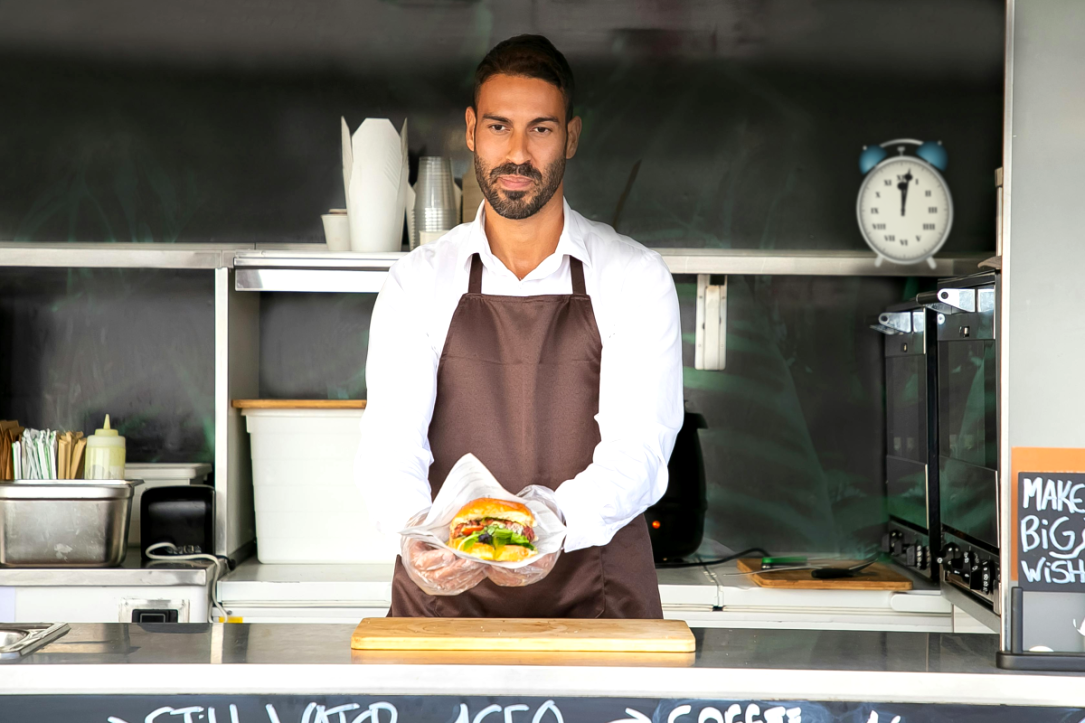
12:02
